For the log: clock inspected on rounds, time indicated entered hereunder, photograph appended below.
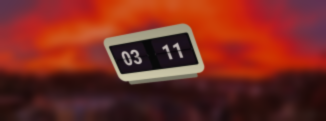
3:11
